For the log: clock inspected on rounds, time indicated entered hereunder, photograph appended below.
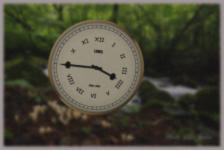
3:45
